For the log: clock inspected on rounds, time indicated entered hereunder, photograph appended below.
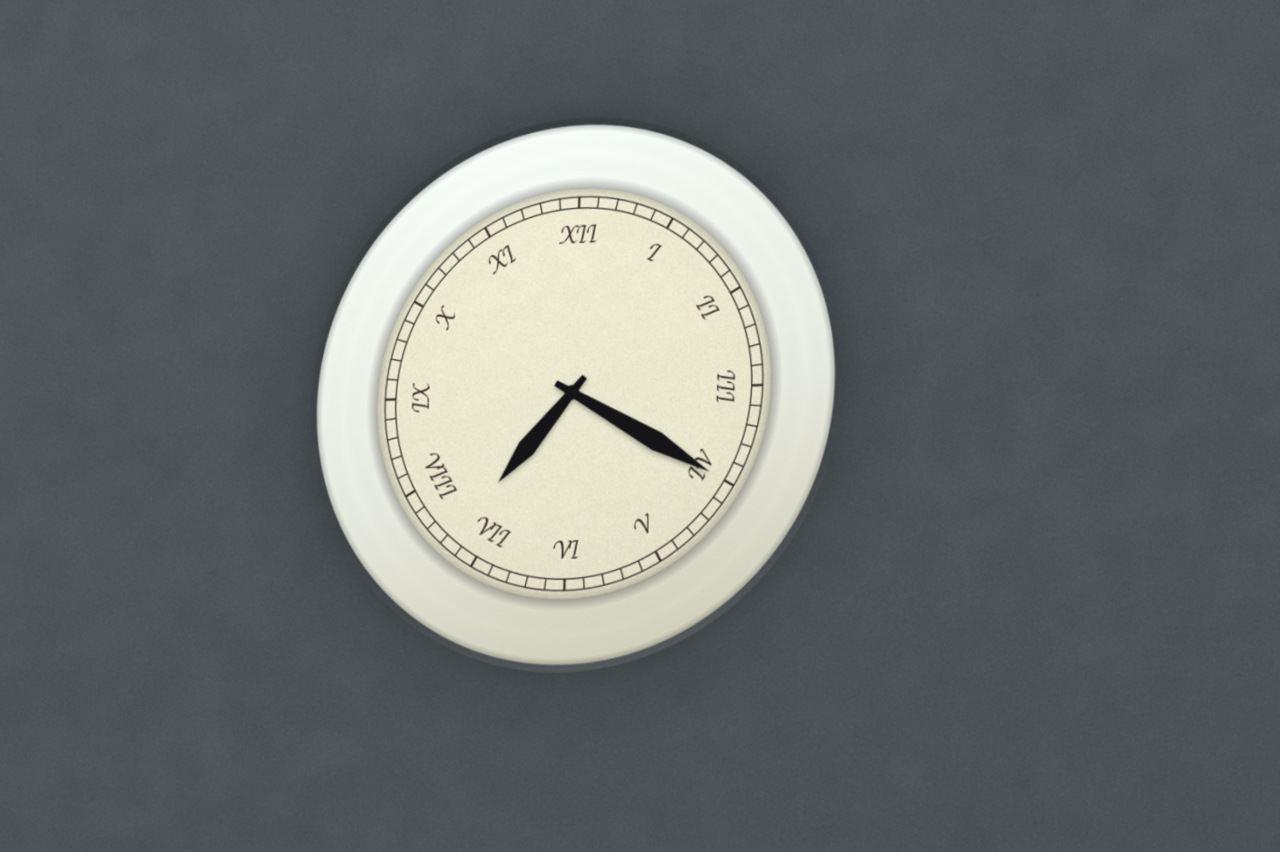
7:20
